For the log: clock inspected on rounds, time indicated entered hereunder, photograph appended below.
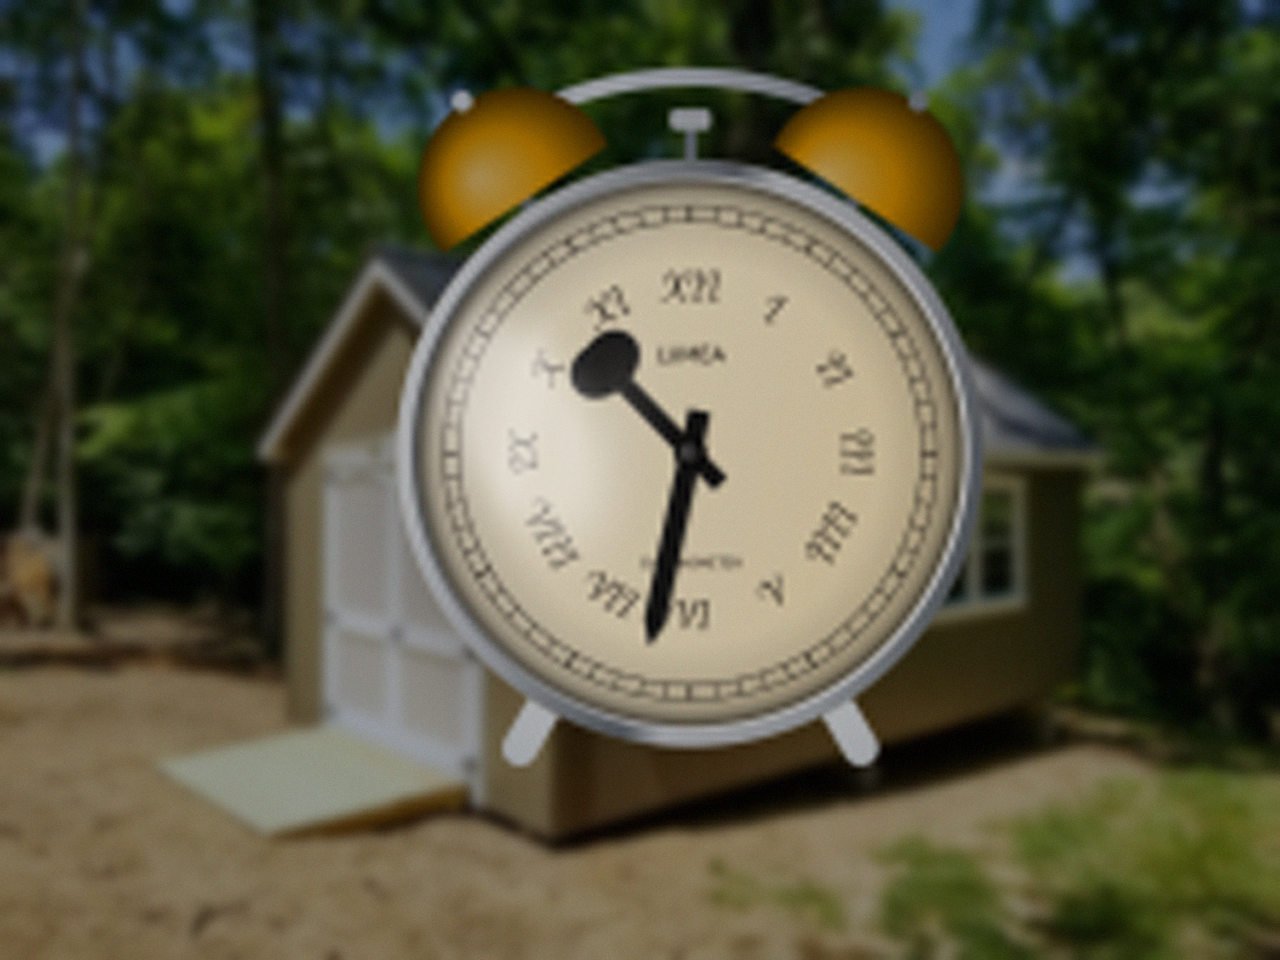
10:32
